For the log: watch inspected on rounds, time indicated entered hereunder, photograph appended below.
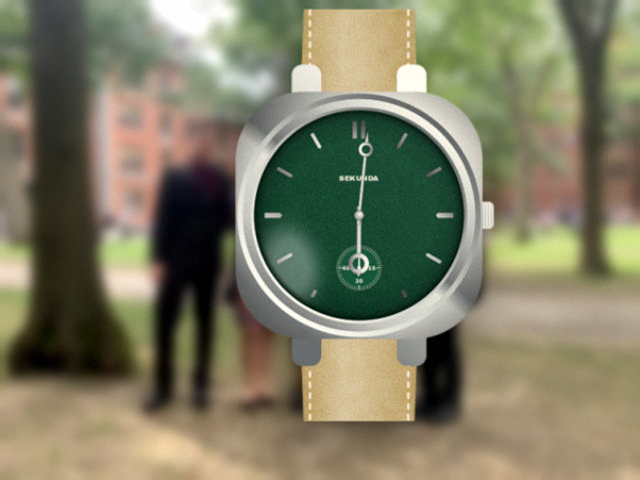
6:01
